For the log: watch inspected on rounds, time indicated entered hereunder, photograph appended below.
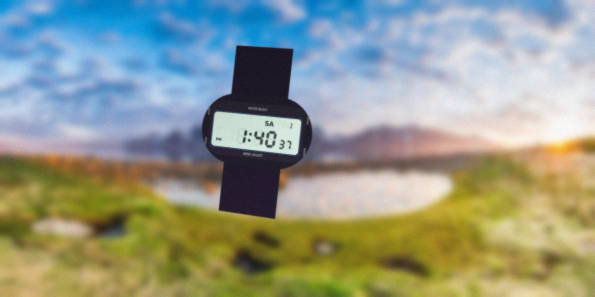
1:40:37
